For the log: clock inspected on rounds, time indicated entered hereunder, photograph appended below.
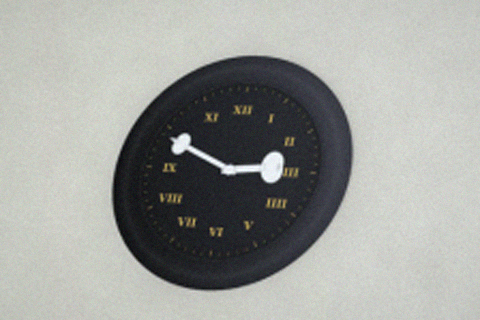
2:49
